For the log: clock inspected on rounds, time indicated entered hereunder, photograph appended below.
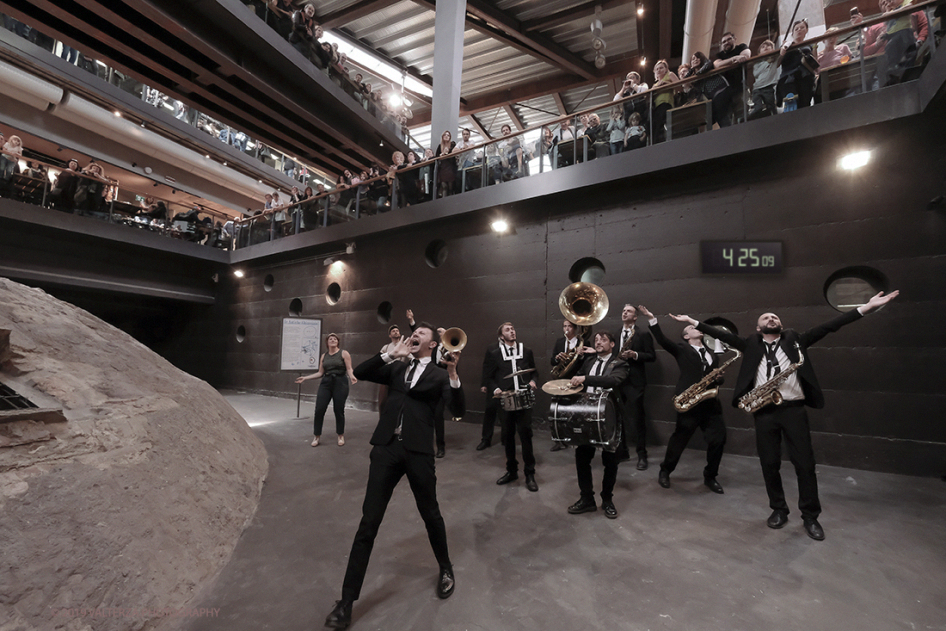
4:25:09
